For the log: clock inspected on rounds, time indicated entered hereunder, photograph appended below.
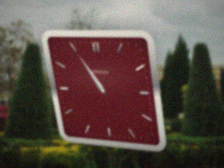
10:55
